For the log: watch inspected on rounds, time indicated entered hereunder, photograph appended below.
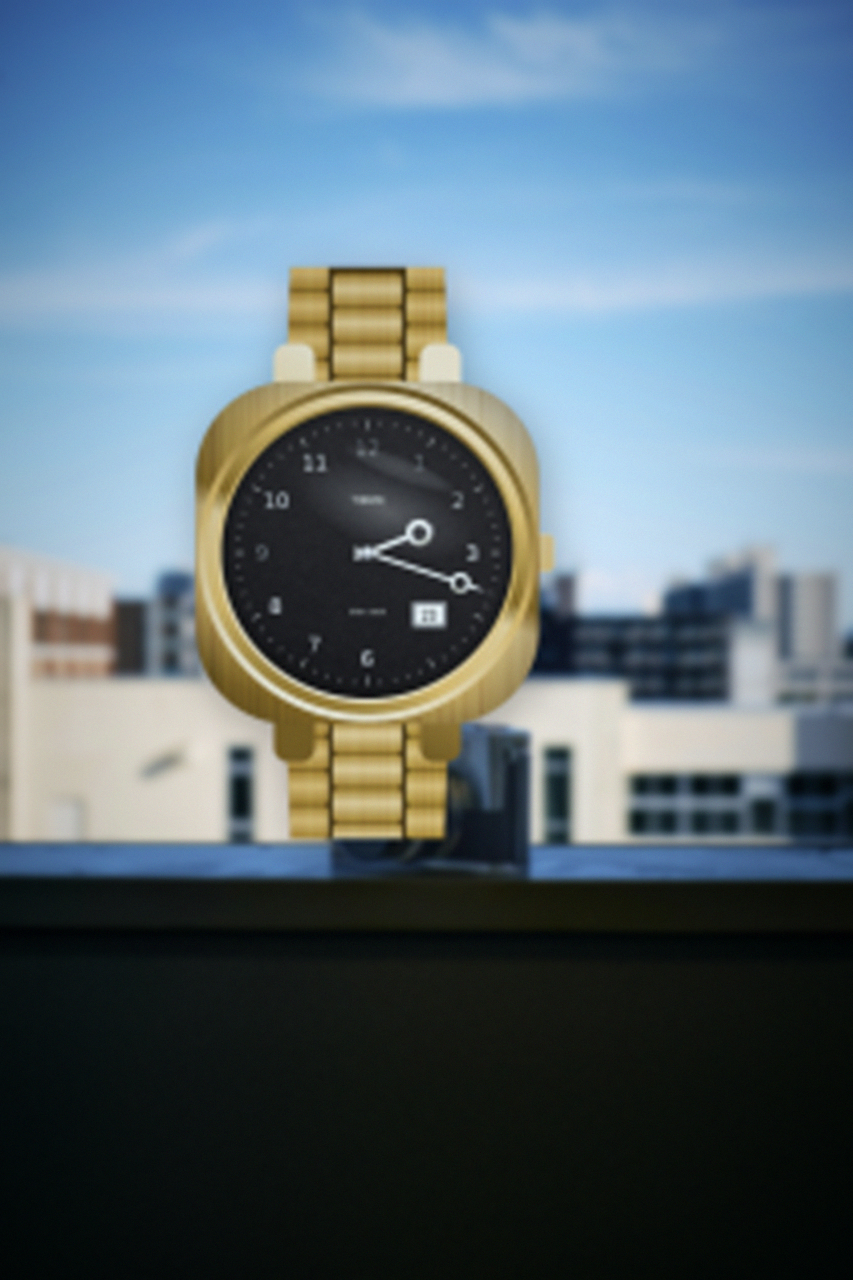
2:18
